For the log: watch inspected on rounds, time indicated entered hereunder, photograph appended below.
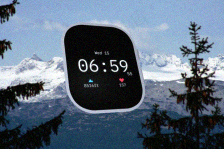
6:59
